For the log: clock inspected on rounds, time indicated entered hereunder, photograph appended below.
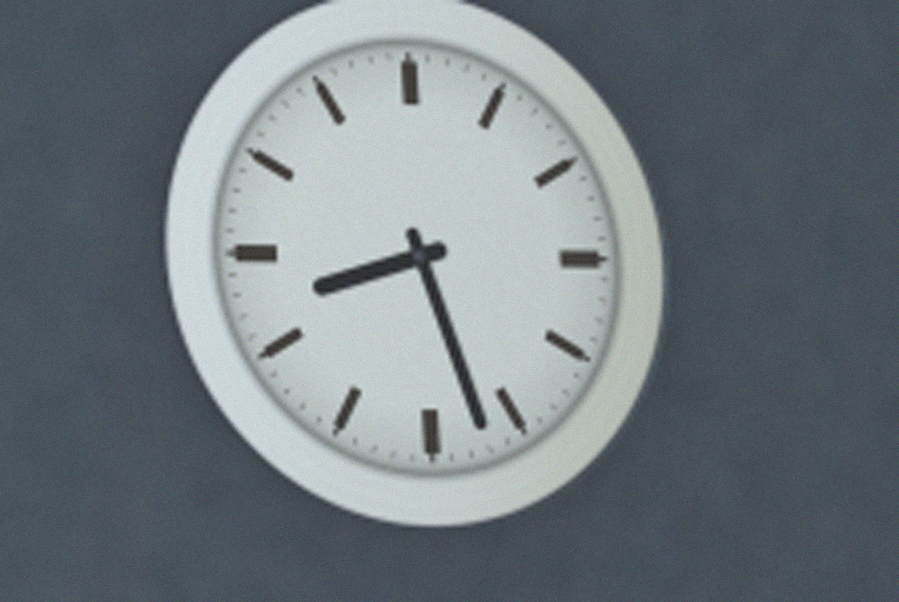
8:27
